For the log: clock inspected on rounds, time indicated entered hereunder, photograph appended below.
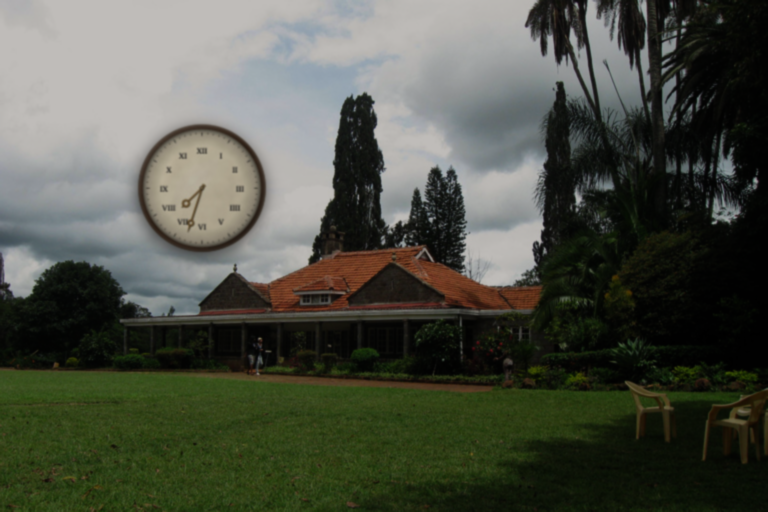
7:33
